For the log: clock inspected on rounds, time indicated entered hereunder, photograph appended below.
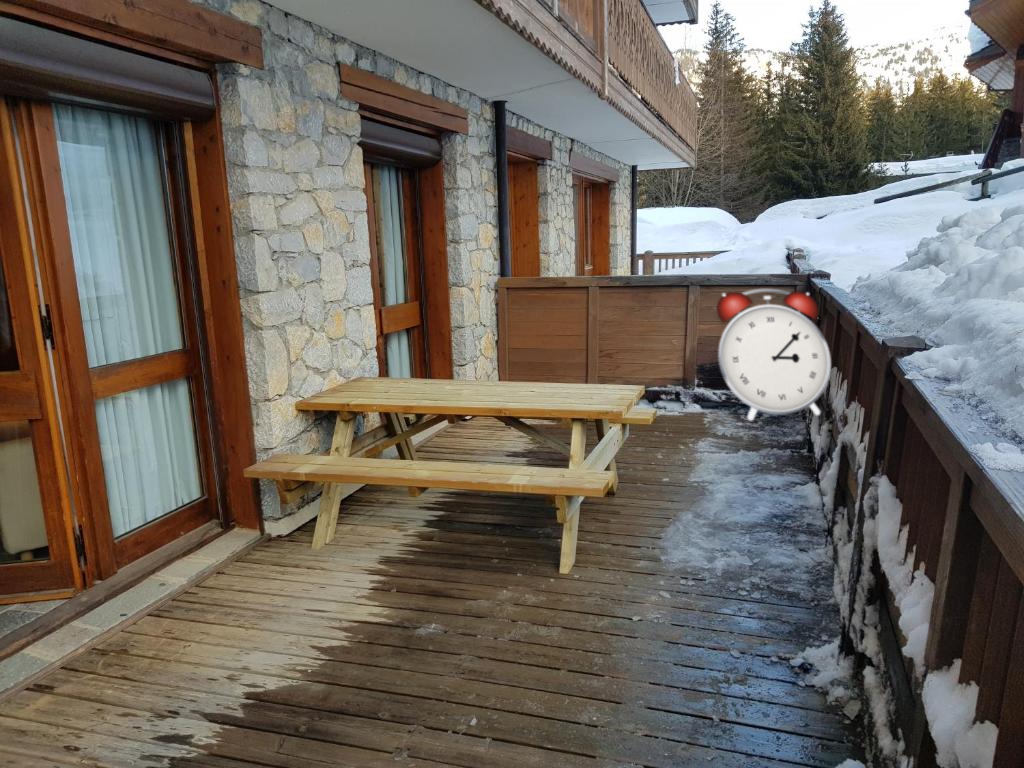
3:08
